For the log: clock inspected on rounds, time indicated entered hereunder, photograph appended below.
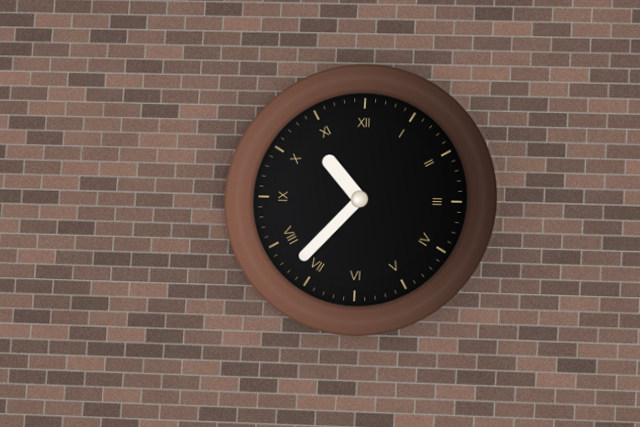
10:37
